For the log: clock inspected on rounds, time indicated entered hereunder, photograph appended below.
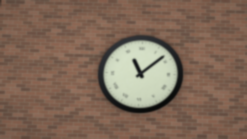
11:08
